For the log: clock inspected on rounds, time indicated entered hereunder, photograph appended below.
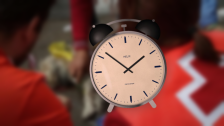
1:52
